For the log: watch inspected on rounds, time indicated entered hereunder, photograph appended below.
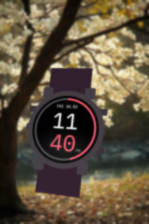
11:40
